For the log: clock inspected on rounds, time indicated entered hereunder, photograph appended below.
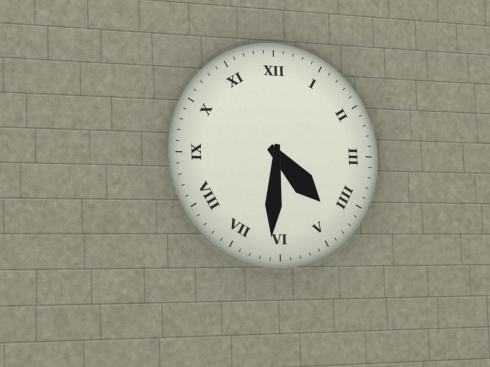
4:31
